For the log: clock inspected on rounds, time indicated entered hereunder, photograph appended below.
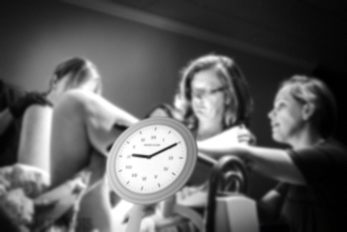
9:10
